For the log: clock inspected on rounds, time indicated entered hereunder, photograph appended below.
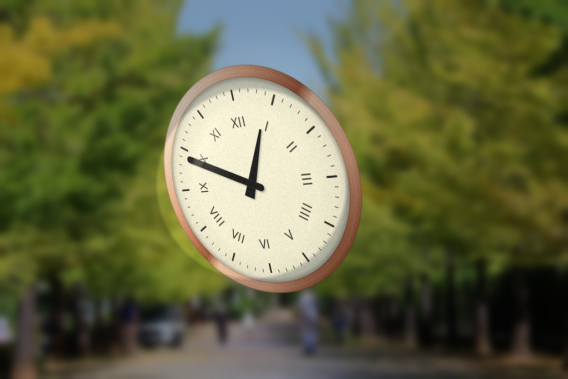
12:49
